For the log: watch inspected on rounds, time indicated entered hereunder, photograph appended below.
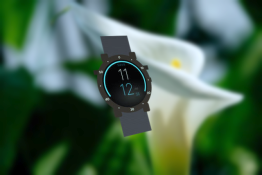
11:12
